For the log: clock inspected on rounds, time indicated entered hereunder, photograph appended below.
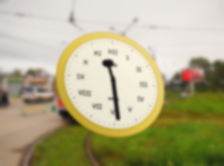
11:29
